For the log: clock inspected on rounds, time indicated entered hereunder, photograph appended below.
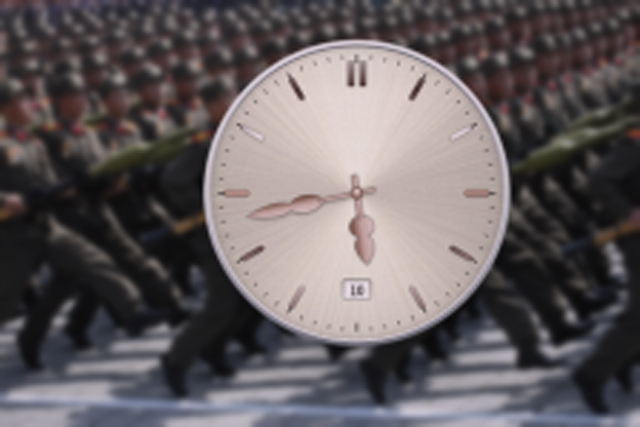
5:43
